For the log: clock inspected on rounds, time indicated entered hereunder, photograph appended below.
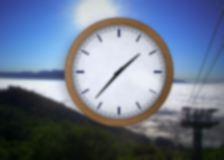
1:37
